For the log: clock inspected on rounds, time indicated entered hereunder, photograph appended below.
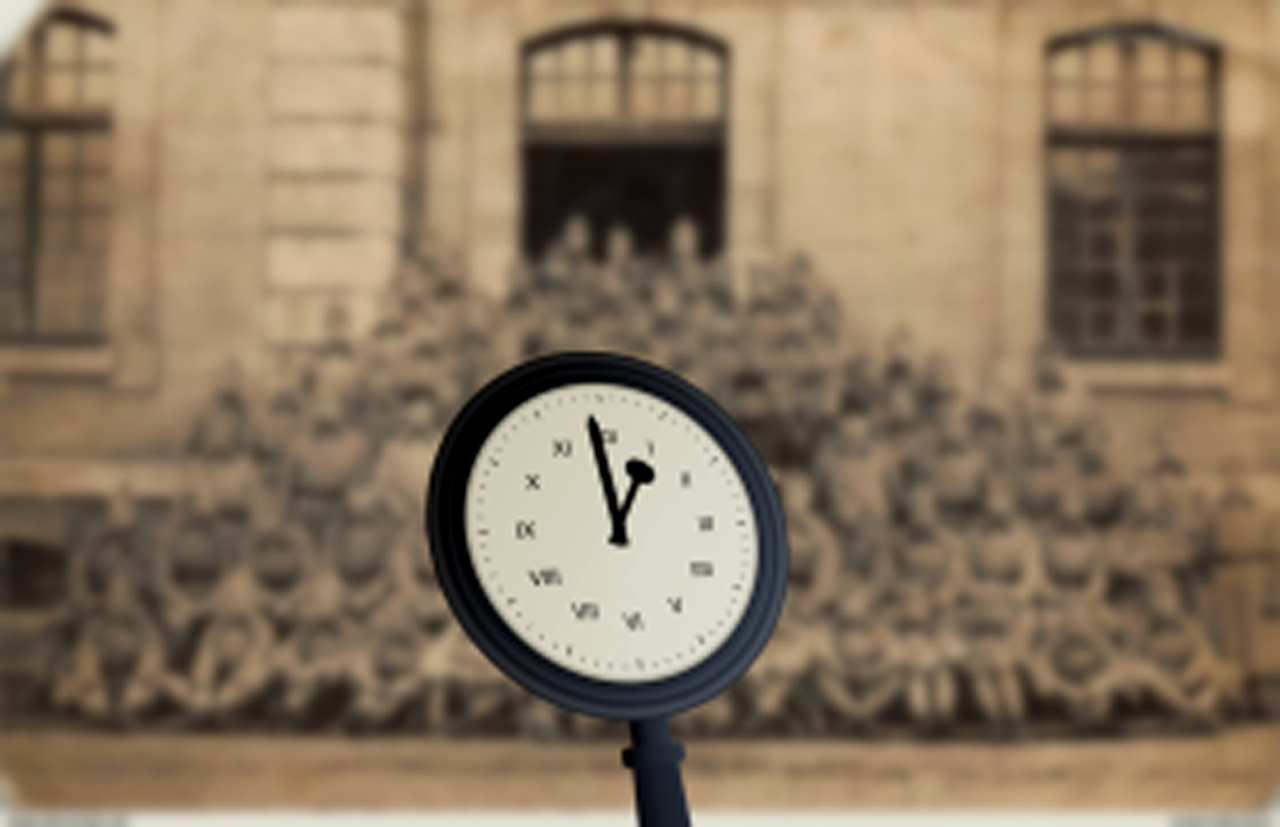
12:59
